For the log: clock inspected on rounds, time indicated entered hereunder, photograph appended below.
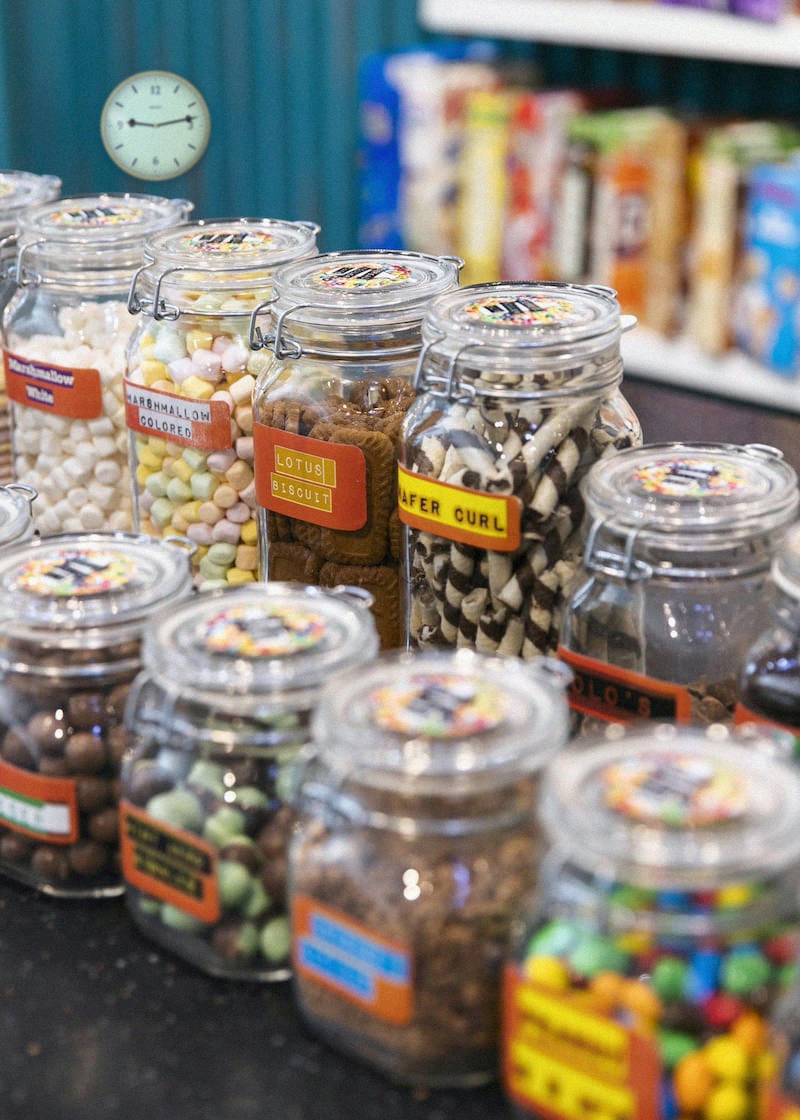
9:13
